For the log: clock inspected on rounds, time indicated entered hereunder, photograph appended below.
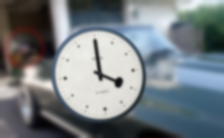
4:00
